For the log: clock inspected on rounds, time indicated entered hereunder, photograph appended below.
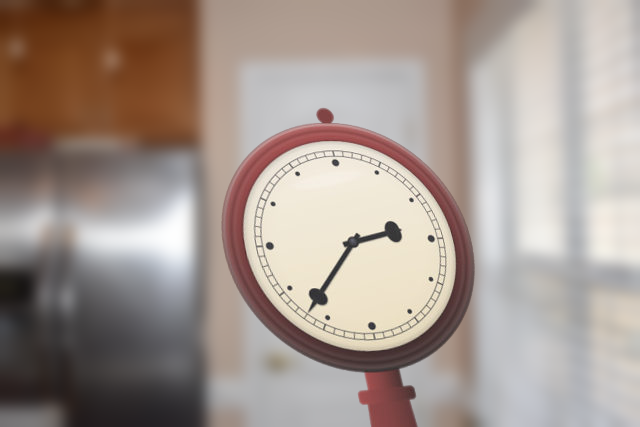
2:37
